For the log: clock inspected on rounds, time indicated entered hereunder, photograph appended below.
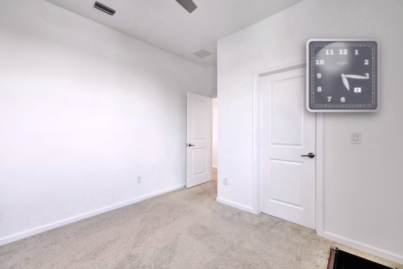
5:16
